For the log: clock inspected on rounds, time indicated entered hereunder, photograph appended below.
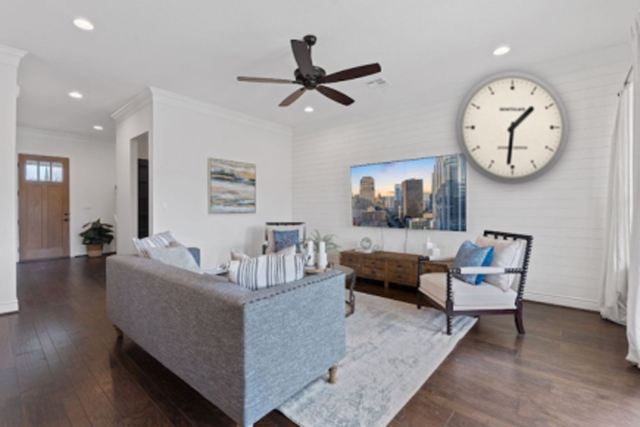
1:31
